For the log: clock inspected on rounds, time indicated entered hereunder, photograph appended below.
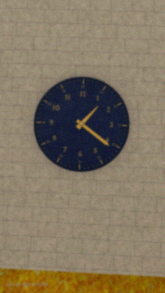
1:21
